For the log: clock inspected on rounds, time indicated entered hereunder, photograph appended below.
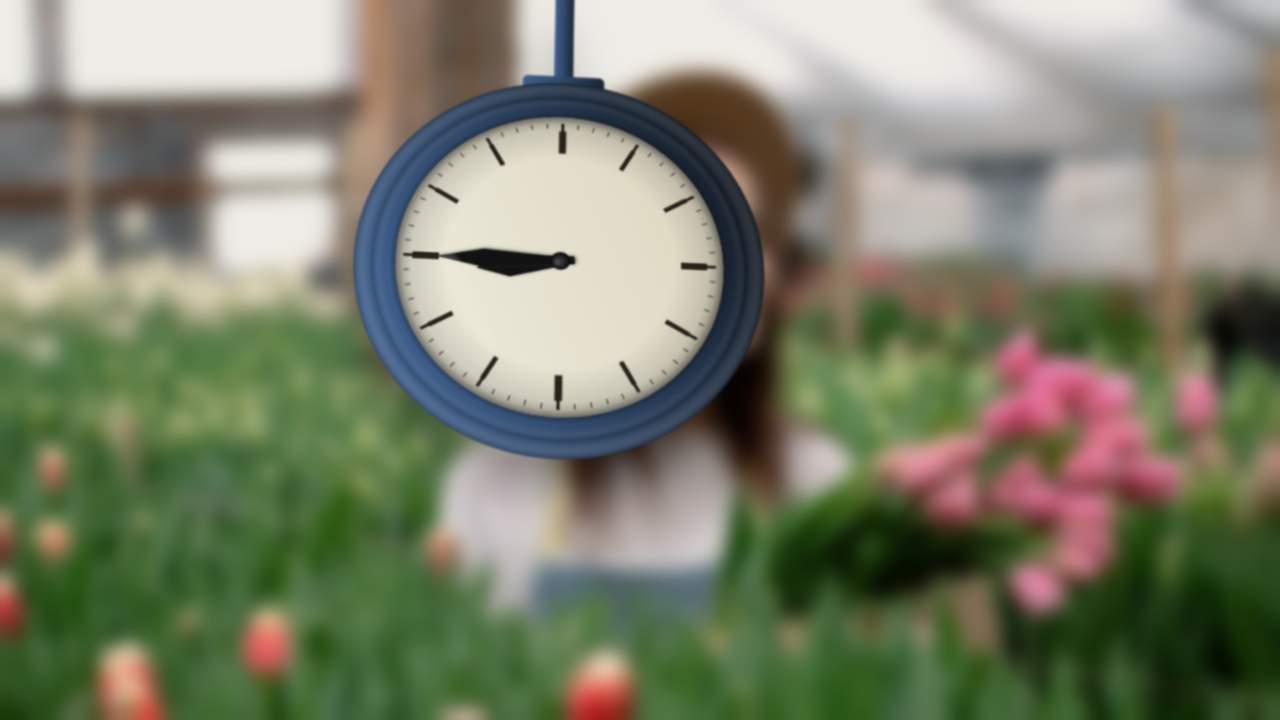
8:45
